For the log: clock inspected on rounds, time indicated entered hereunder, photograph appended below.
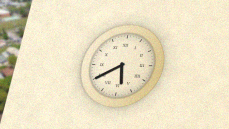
5:40
